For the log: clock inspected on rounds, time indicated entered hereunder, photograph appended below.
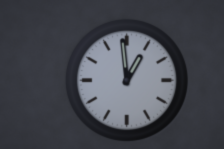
12:59
